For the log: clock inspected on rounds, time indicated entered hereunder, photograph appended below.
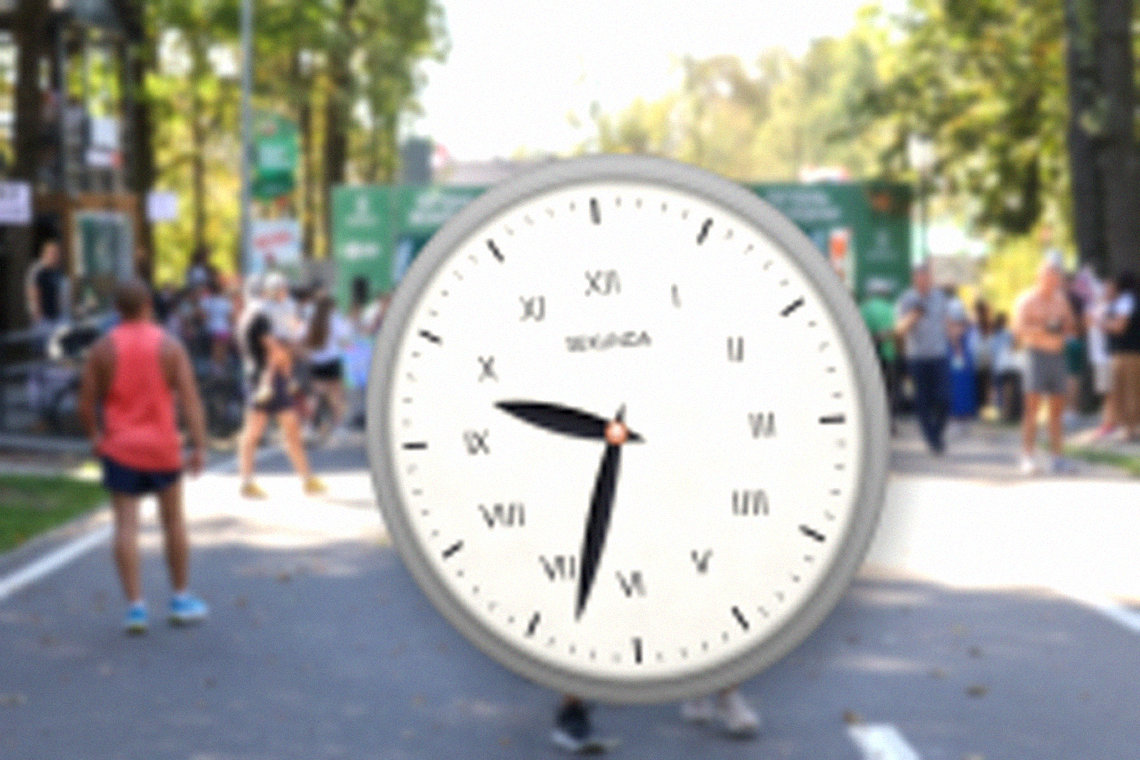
9:33
